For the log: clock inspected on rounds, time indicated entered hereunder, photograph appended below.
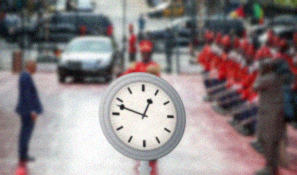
12:48
